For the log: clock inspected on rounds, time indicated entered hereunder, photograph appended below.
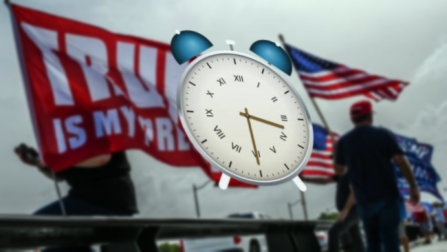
3:30
